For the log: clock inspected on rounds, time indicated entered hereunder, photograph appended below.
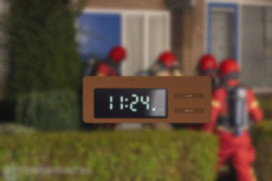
11:24
